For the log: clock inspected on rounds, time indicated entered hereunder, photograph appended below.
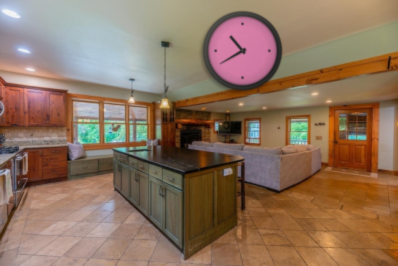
10:40
